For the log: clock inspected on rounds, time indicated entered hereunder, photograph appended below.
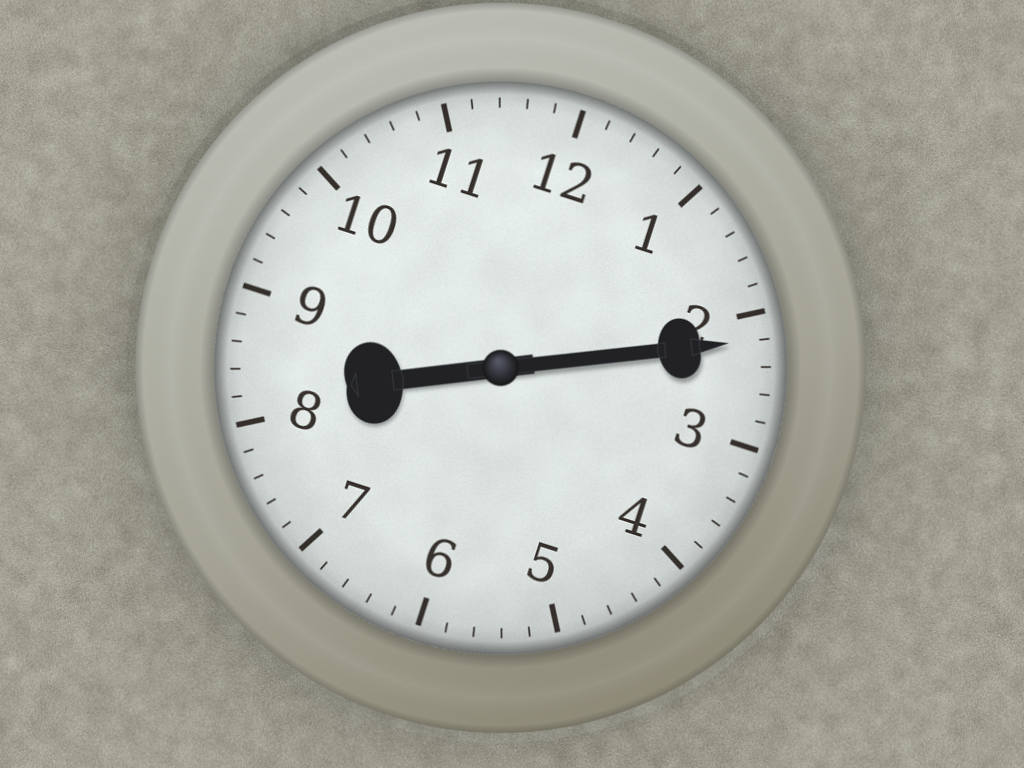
8:11
